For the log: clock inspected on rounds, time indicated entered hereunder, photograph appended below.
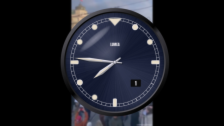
7:46
